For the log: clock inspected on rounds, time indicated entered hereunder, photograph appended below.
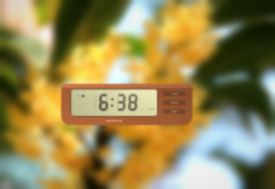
6:38
